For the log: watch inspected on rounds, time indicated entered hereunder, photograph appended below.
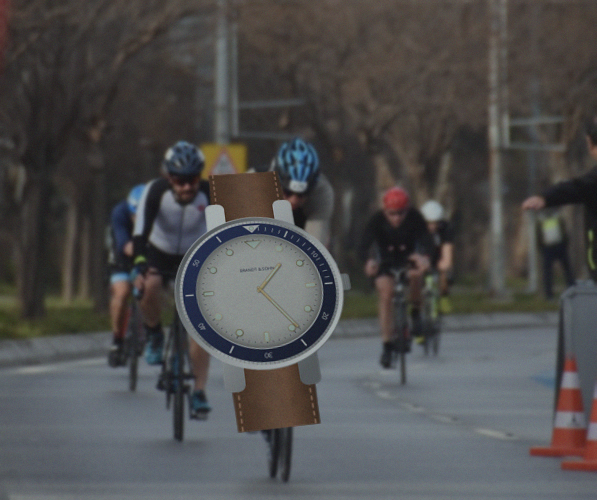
1:24
